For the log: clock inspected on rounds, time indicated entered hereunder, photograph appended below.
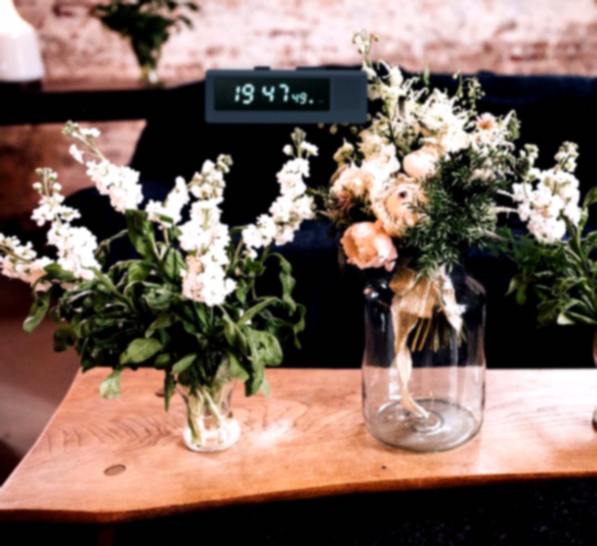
19:47
